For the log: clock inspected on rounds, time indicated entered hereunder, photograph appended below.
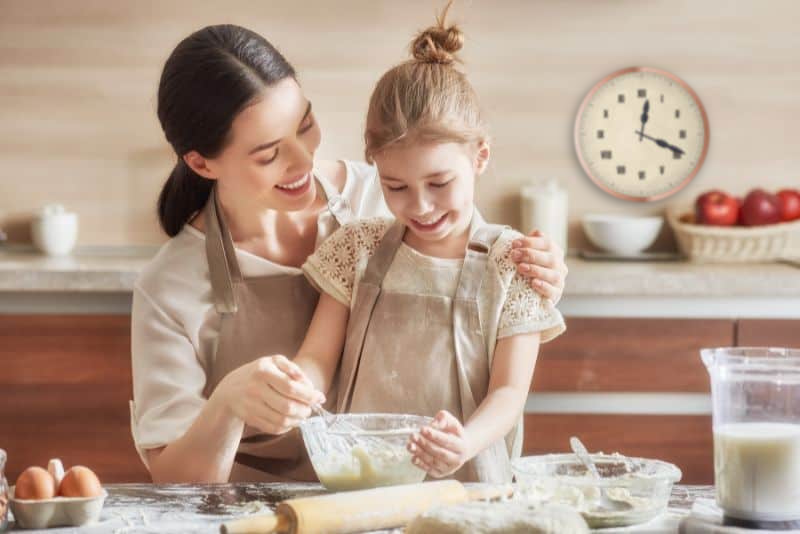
12:19
